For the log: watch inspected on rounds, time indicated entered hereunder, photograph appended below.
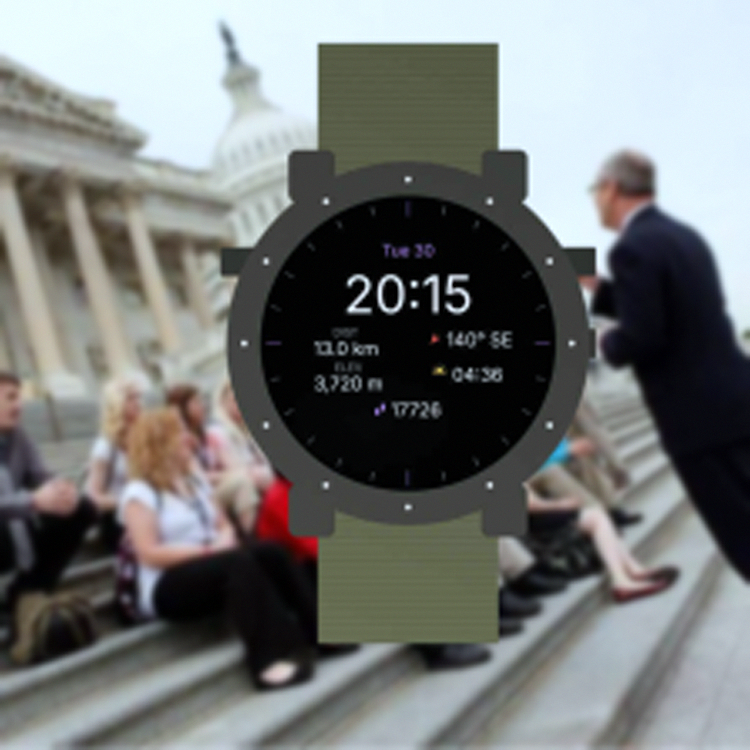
20:15
